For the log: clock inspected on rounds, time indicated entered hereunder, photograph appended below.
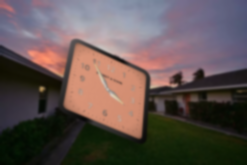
3:54
